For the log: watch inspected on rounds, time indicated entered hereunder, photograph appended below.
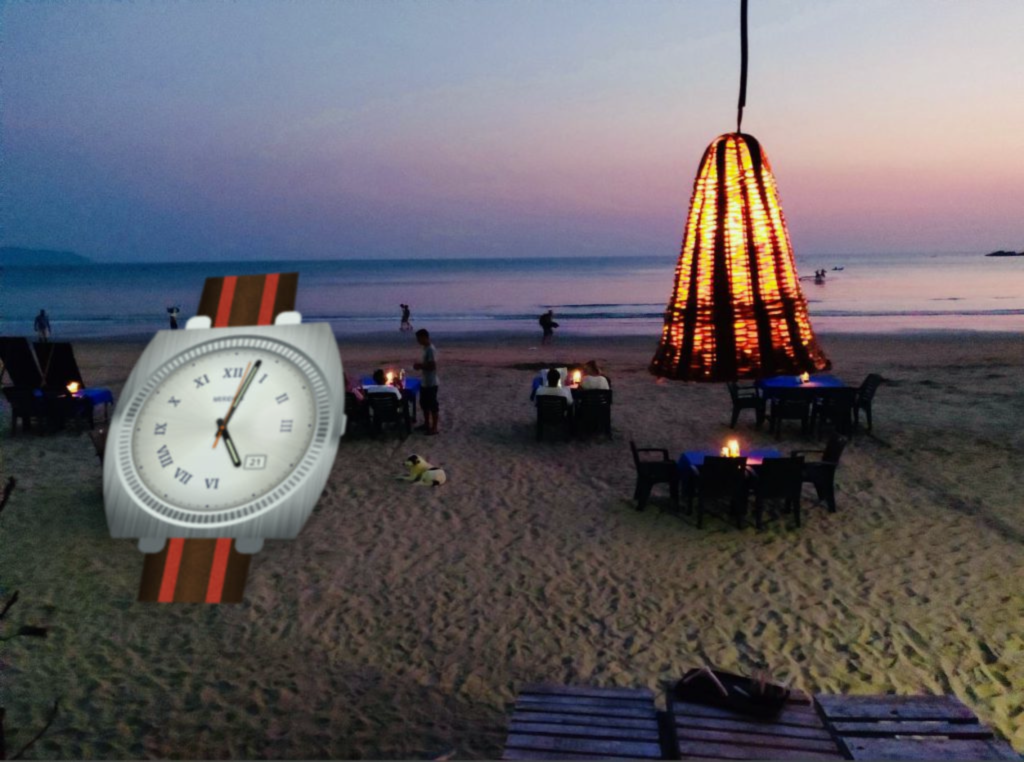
5:03:02
